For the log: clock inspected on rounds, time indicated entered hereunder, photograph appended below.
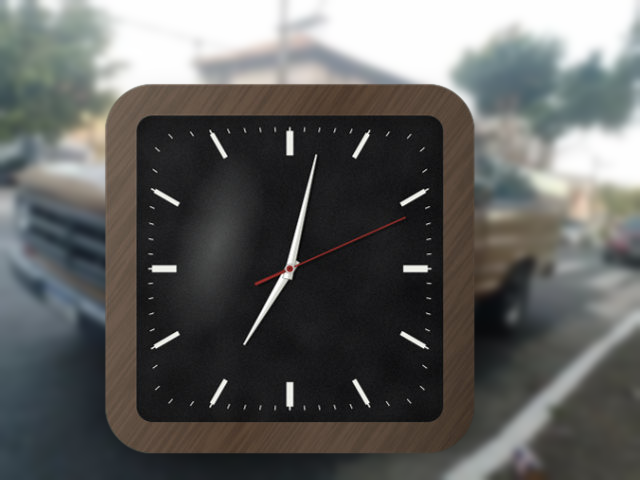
7:02:11
